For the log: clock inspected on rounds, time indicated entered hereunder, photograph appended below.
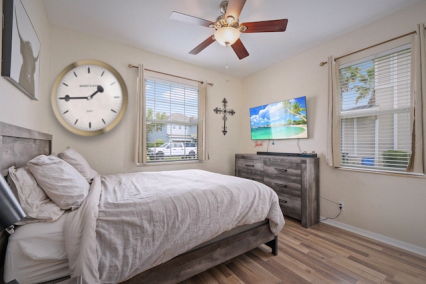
1:45
